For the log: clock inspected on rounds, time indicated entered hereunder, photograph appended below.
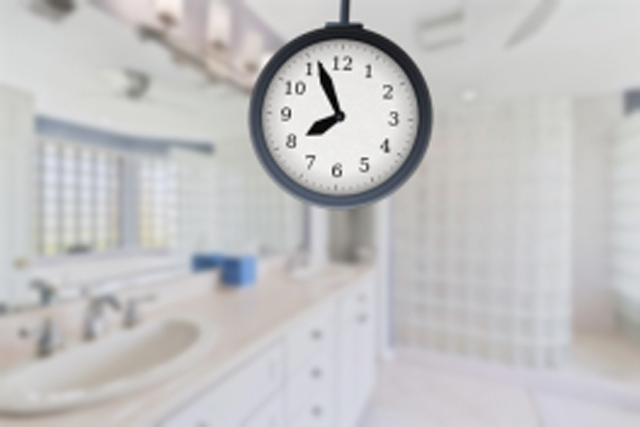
7:56
